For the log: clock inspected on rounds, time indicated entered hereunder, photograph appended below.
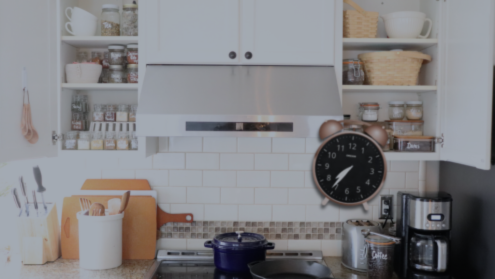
7:36
